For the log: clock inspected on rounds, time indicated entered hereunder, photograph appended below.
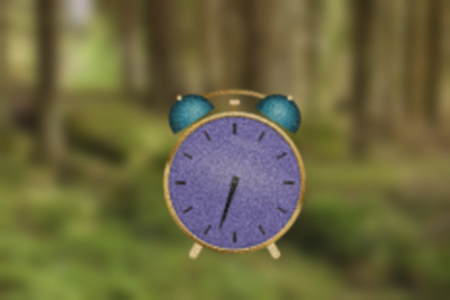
6:33
